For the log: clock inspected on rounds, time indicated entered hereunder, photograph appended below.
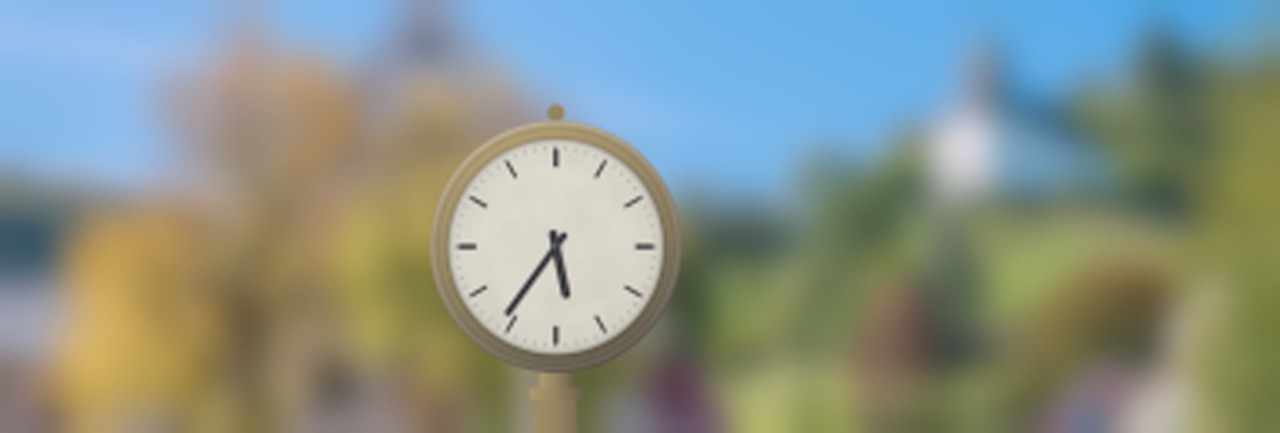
5:36
